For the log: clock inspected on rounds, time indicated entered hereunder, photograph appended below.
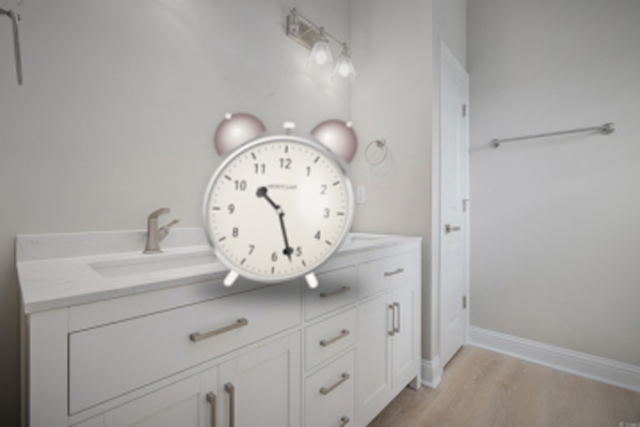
10:27
